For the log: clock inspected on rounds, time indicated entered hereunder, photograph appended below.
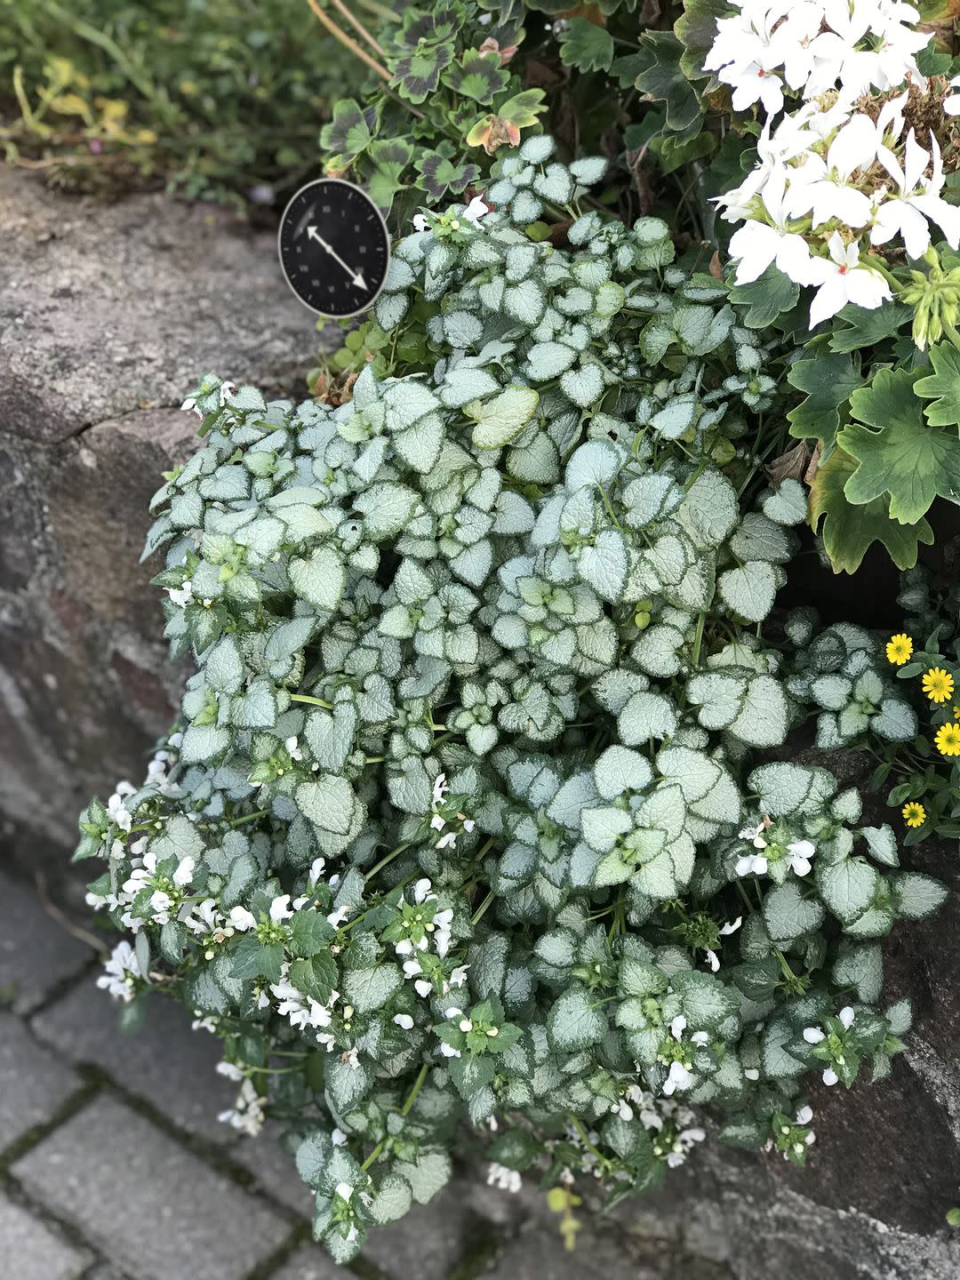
10:22
